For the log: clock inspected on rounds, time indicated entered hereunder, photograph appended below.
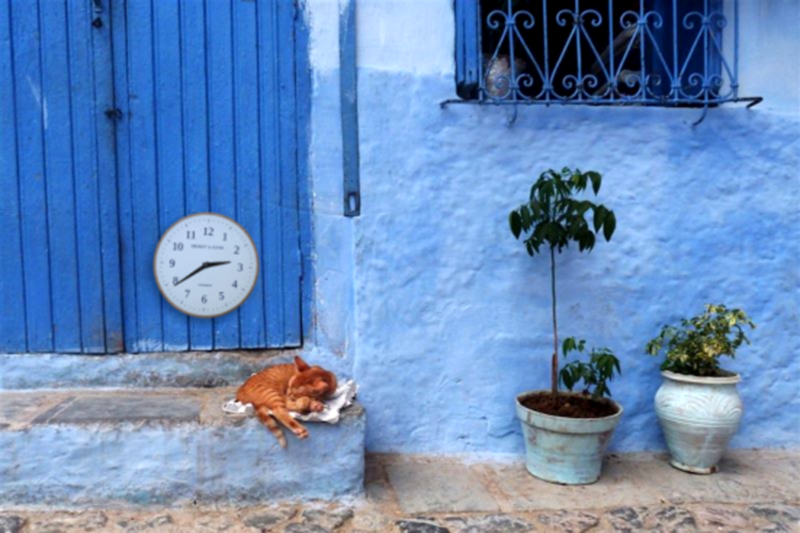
2:39
